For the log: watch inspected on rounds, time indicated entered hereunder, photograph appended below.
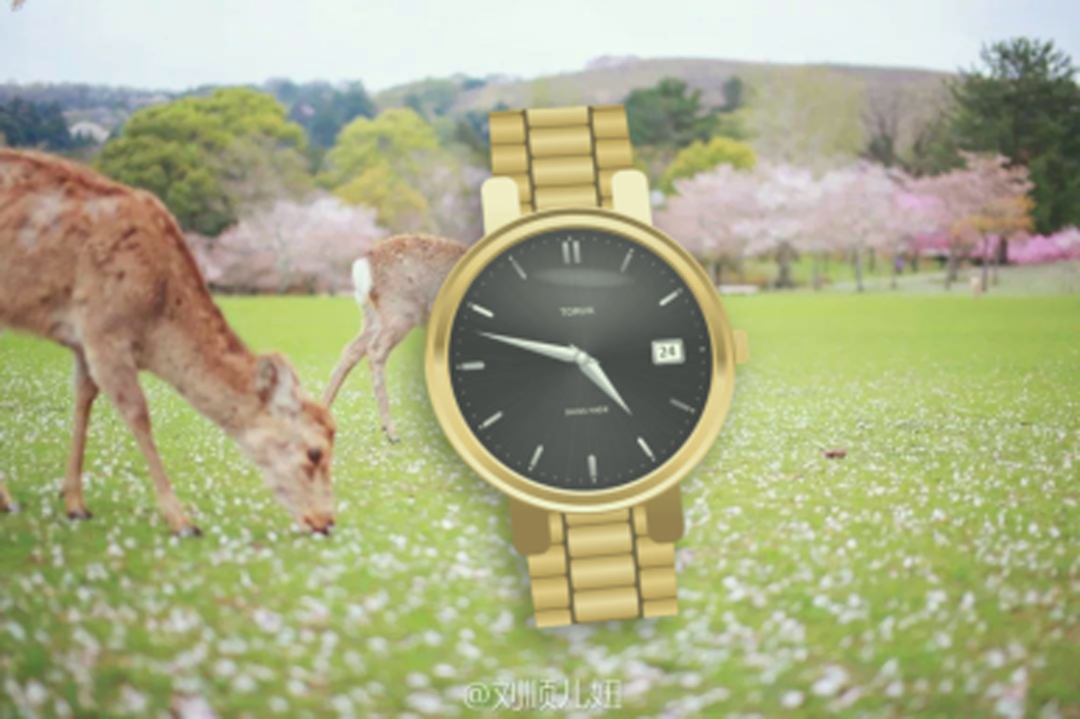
4:48
